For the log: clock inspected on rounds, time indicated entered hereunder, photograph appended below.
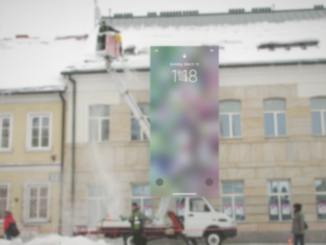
1:18
